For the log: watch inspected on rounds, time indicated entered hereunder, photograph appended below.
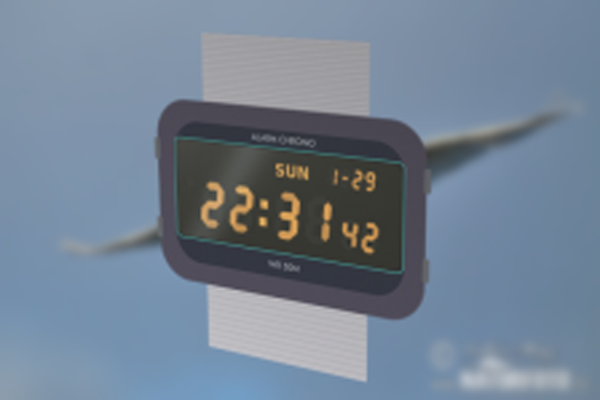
22:31:42
